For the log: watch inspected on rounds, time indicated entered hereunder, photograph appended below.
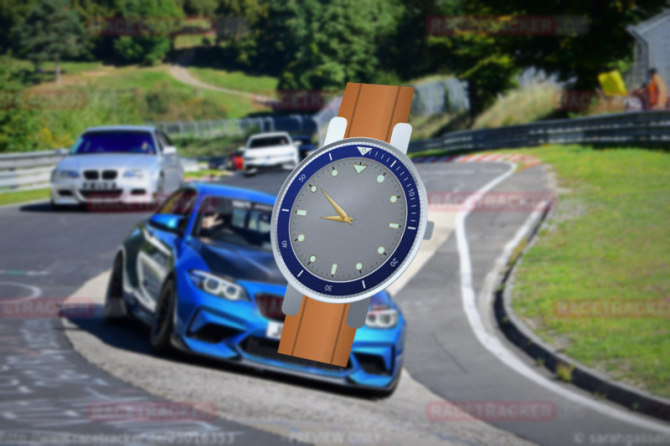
8:51
